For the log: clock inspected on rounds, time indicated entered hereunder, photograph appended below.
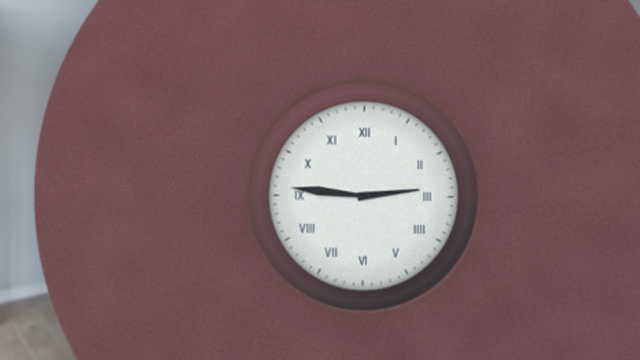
2:46
